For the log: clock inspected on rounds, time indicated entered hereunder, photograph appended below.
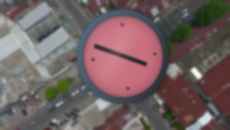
3:49
